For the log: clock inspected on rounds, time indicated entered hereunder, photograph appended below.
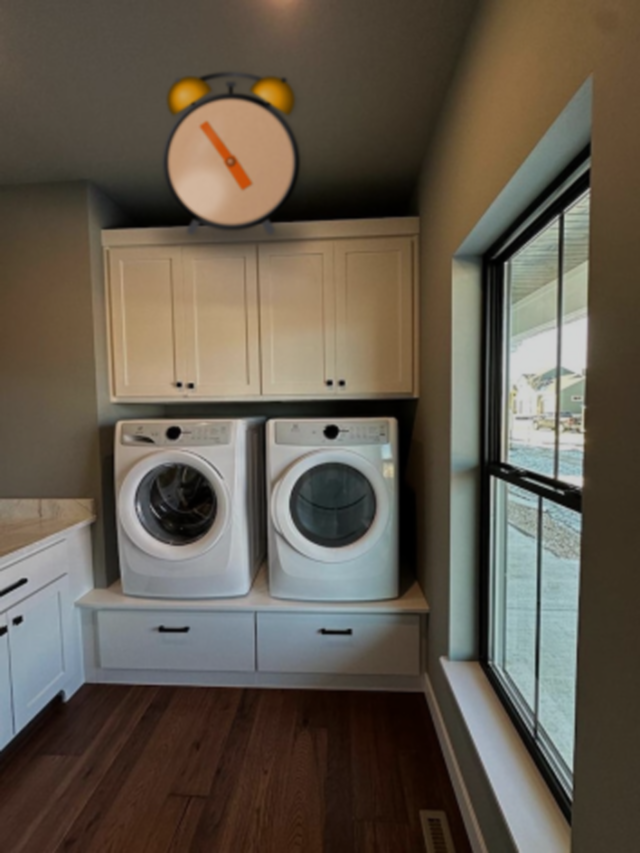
4:54
